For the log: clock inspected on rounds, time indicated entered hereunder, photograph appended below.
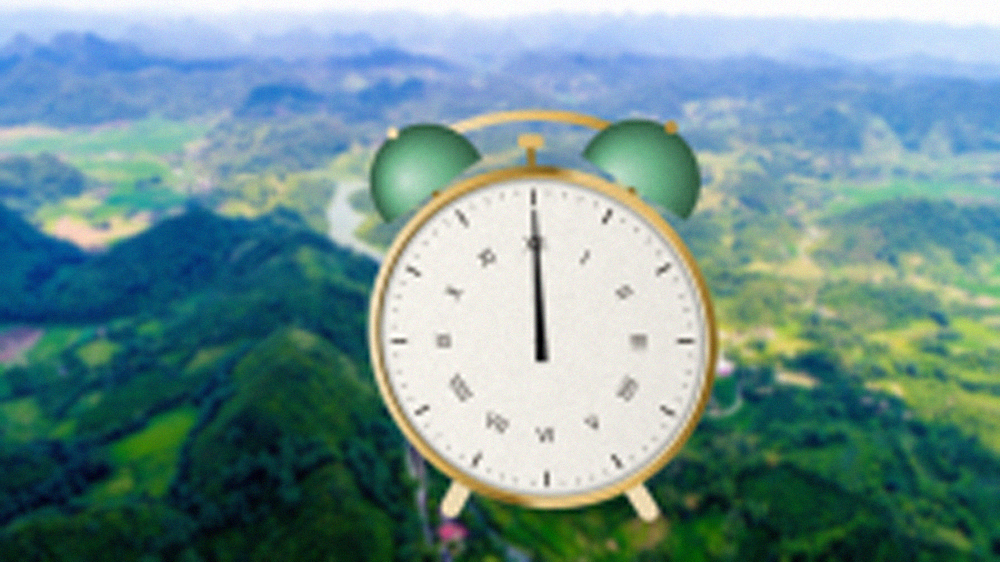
12:00
